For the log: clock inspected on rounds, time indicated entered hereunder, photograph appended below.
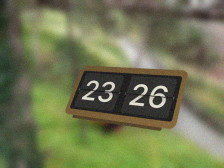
23:26
